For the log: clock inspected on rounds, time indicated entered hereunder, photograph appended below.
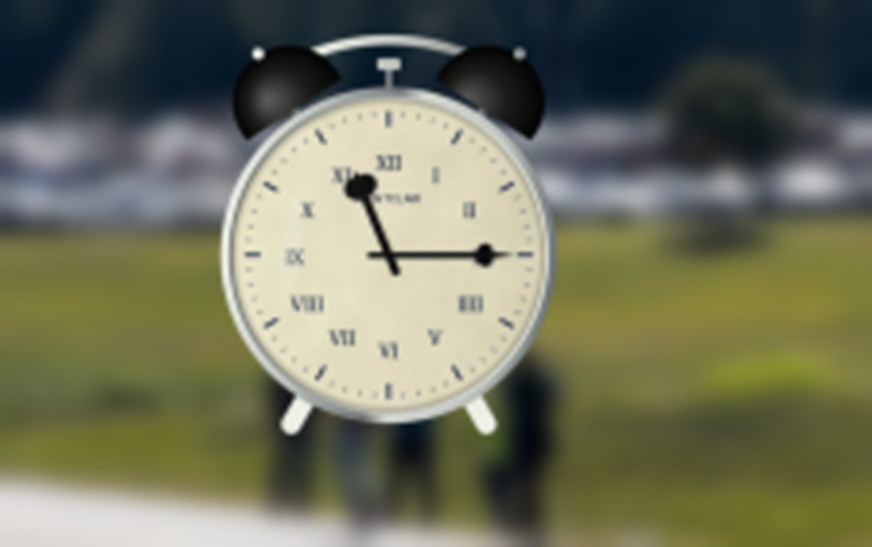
11:15
